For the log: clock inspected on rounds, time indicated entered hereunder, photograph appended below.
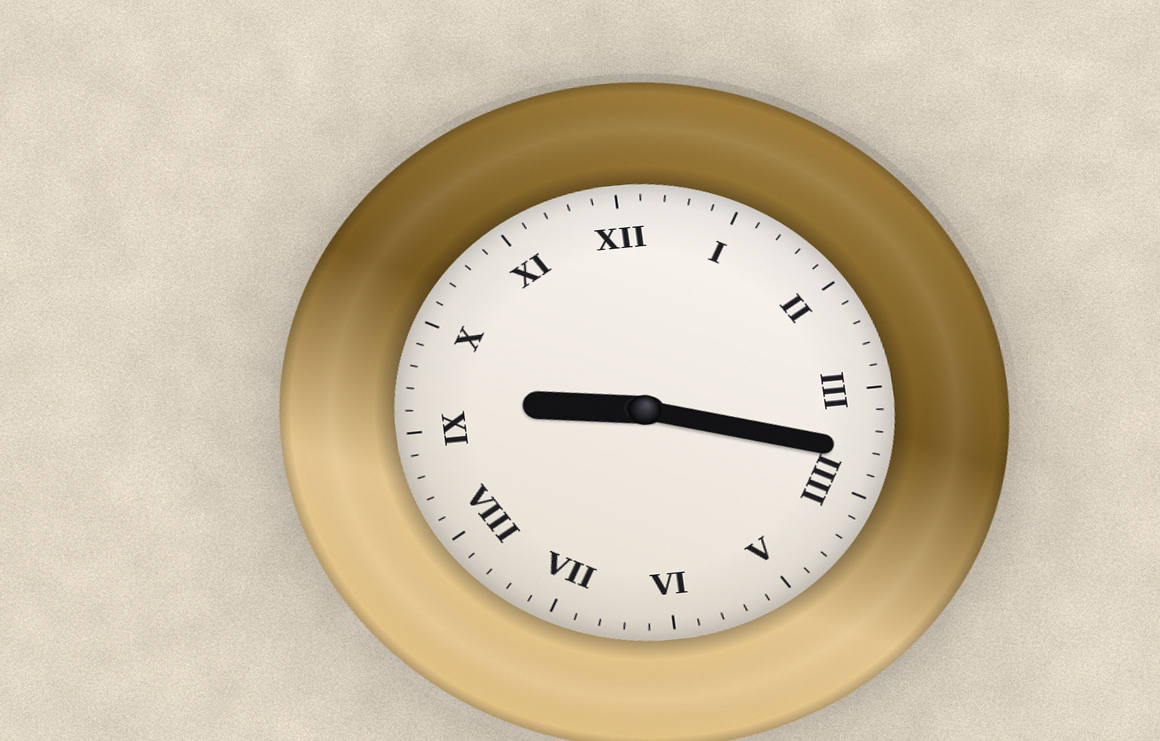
9:18
